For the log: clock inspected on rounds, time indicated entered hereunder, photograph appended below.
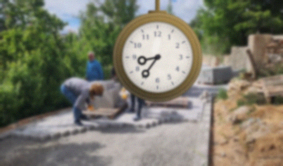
8:36
